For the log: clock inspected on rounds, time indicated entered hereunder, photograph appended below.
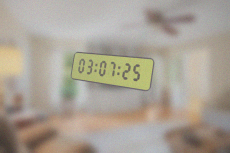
3:07:25
